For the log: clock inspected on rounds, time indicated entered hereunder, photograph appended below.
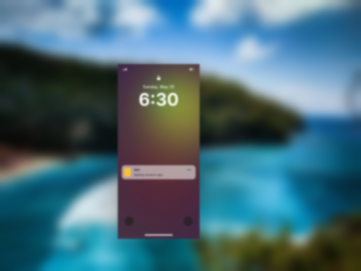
6:30
